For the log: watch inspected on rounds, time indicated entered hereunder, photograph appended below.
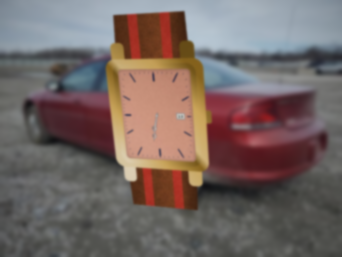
6:32
